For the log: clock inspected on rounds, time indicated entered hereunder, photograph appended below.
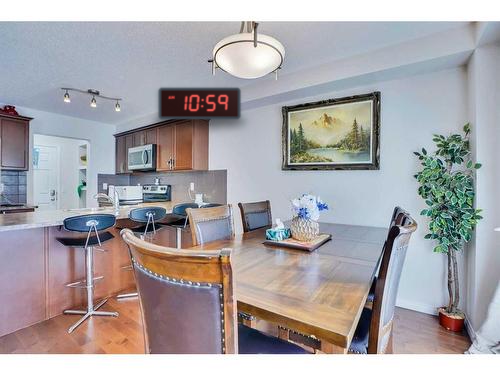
10:59
